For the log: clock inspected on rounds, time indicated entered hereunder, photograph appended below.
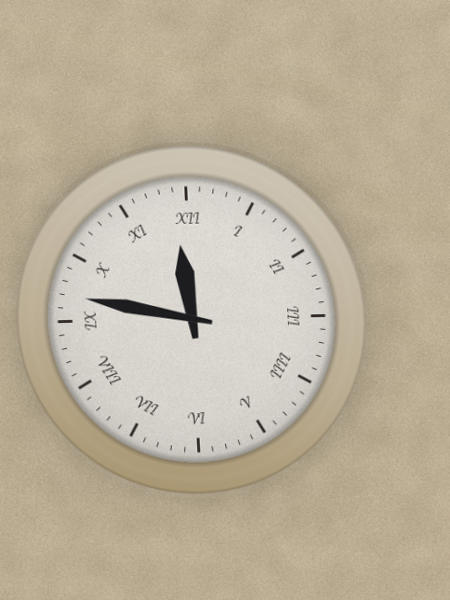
11:47
